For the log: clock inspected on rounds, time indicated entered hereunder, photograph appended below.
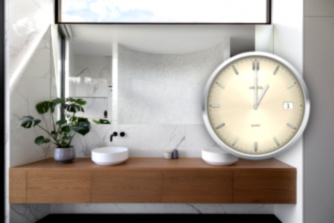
1:00
